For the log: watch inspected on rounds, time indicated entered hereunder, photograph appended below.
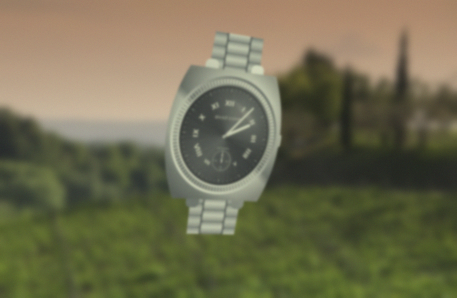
2:07
